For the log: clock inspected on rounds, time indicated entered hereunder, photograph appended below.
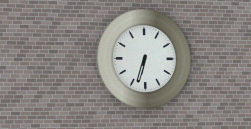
6:33
